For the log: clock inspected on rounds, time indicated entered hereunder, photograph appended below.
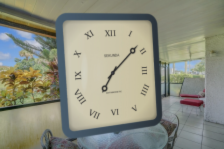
7:08
